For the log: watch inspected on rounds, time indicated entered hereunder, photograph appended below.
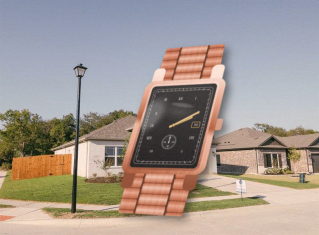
2:10
